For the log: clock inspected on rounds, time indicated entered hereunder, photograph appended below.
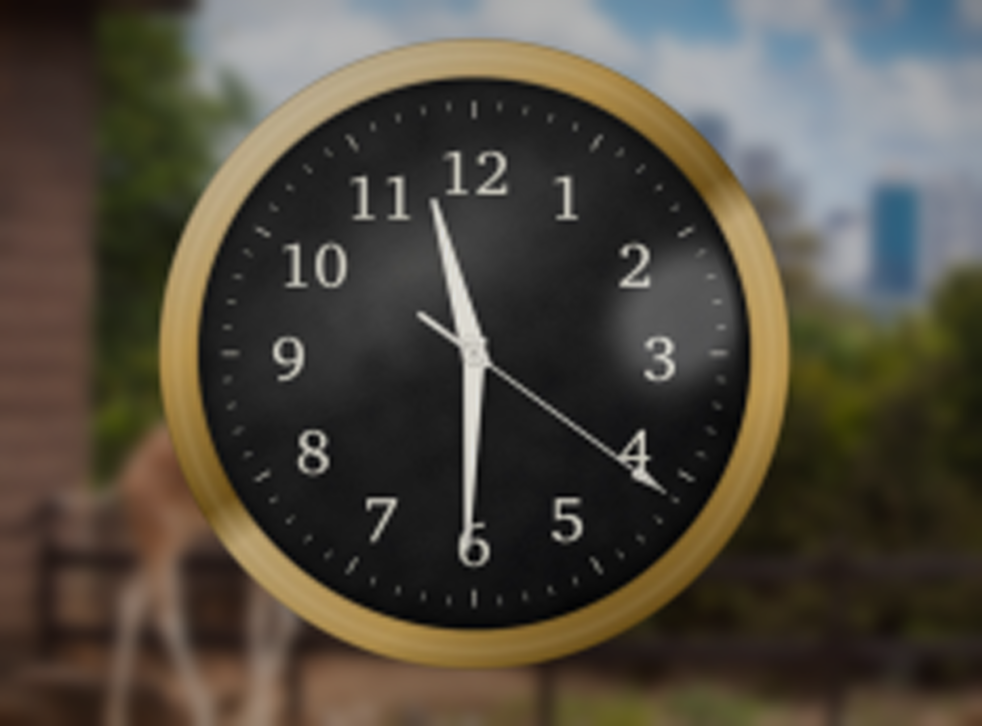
11:30:21
